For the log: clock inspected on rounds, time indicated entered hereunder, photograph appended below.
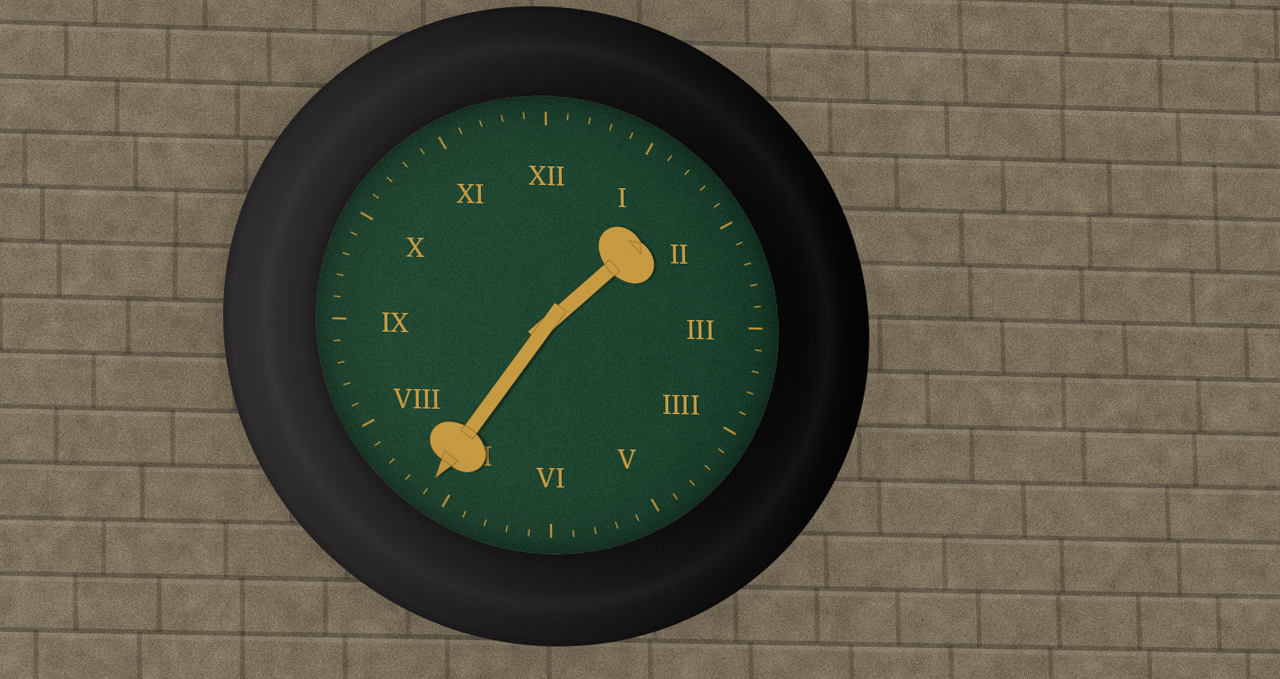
1:36
